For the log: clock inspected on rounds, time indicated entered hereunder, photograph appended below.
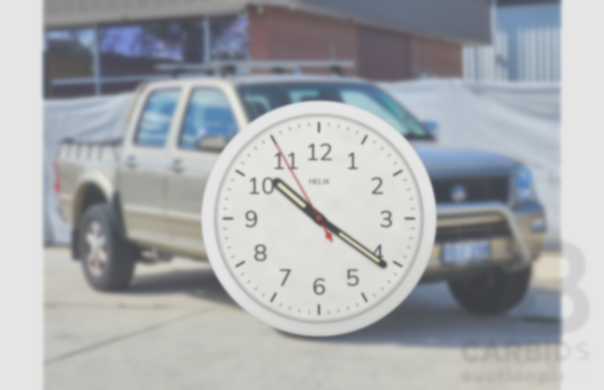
10:20:55
